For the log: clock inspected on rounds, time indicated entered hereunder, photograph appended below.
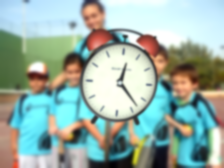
12:23
